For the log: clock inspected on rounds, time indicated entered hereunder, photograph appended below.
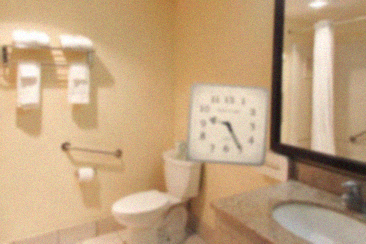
9:25
